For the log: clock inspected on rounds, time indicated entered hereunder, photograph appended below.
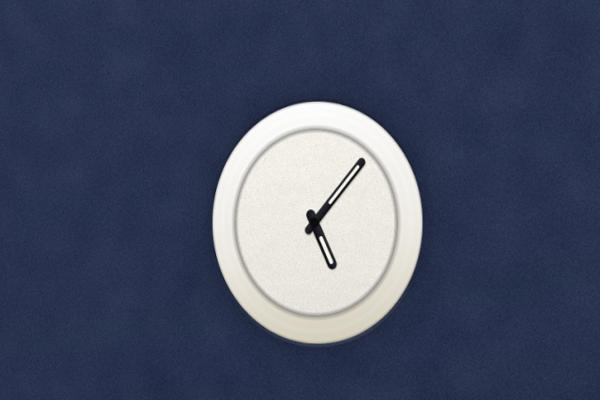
5:07
